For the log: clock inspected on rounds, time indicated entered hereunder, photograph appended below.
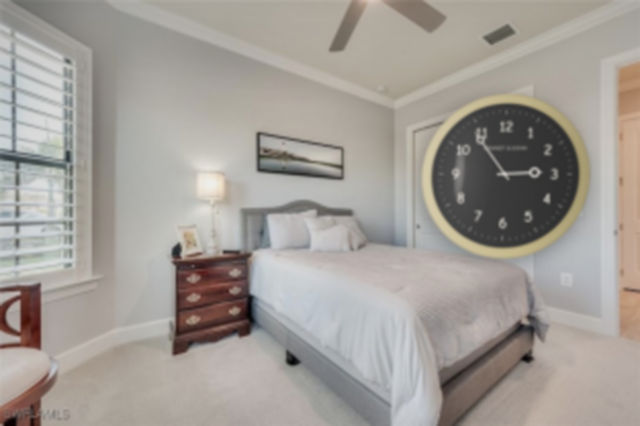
2:54
